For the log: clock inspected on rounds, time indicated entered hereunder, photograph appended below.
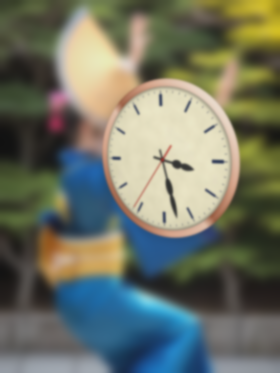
3:27:36
